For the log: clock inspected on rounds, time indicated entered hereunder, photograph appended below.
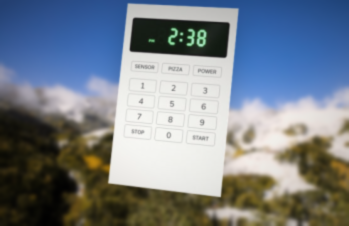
2:38
